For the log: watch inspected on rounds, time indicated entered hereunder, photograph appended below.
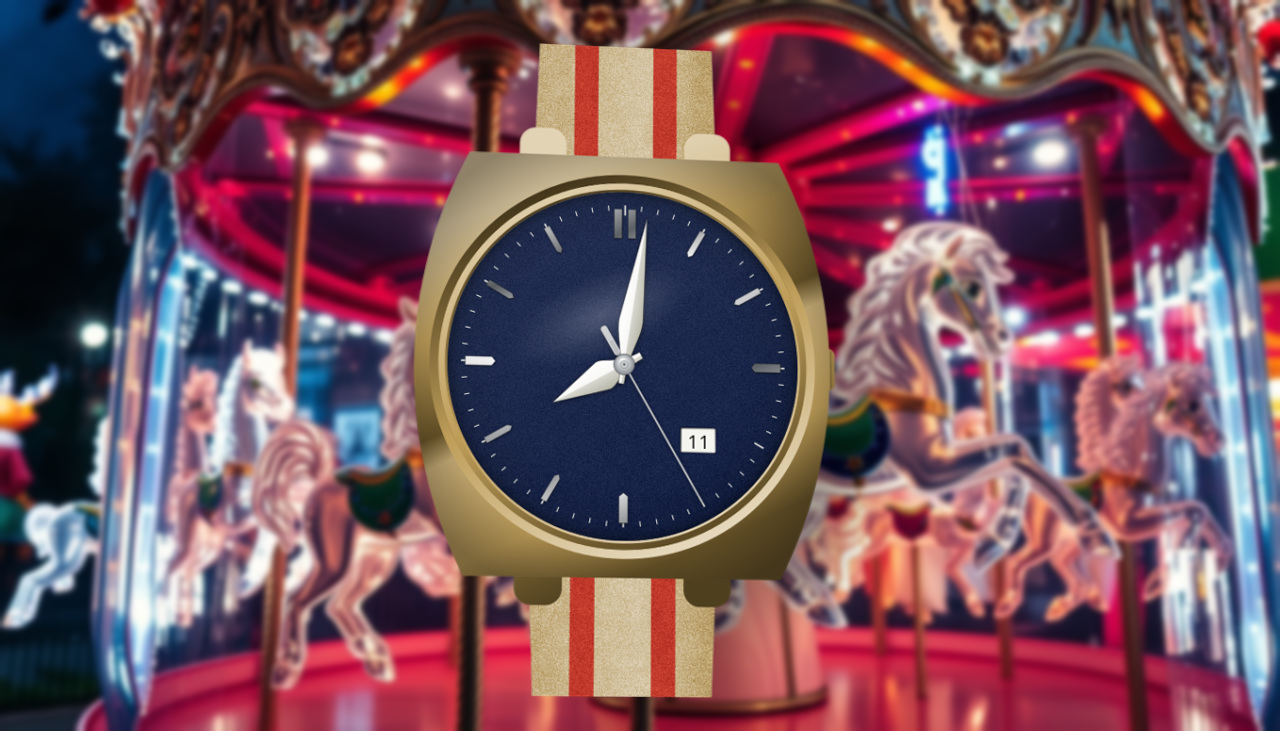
8:01:25
